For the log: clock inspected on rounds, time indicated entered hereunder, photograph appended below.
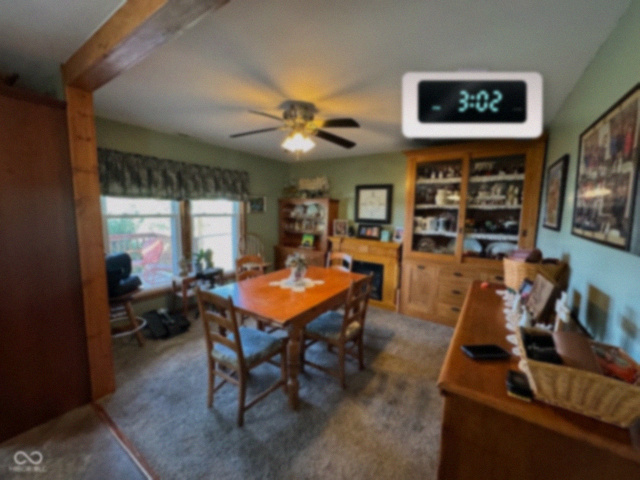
3:02
